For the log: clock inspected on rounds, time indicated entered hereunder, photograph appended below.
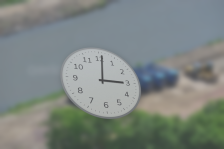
3:01
